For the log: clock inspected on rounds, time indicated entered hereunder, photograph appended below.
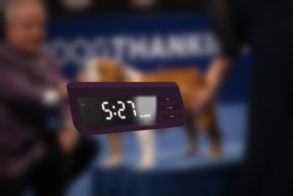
5:27
